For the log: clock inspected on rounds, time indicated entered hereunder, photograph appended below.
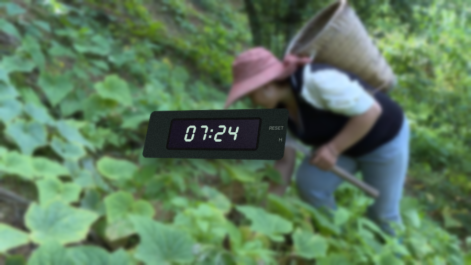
7:24
